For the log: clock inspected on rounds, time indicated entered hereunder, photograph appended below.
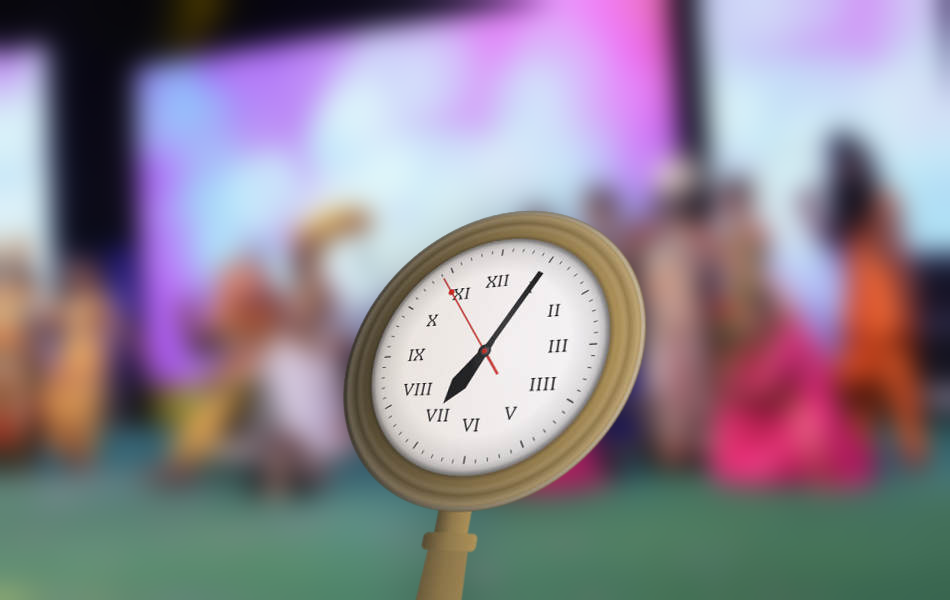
7:04:54
